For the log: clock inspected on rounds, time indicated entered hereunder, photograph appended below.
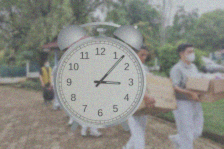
3:07
